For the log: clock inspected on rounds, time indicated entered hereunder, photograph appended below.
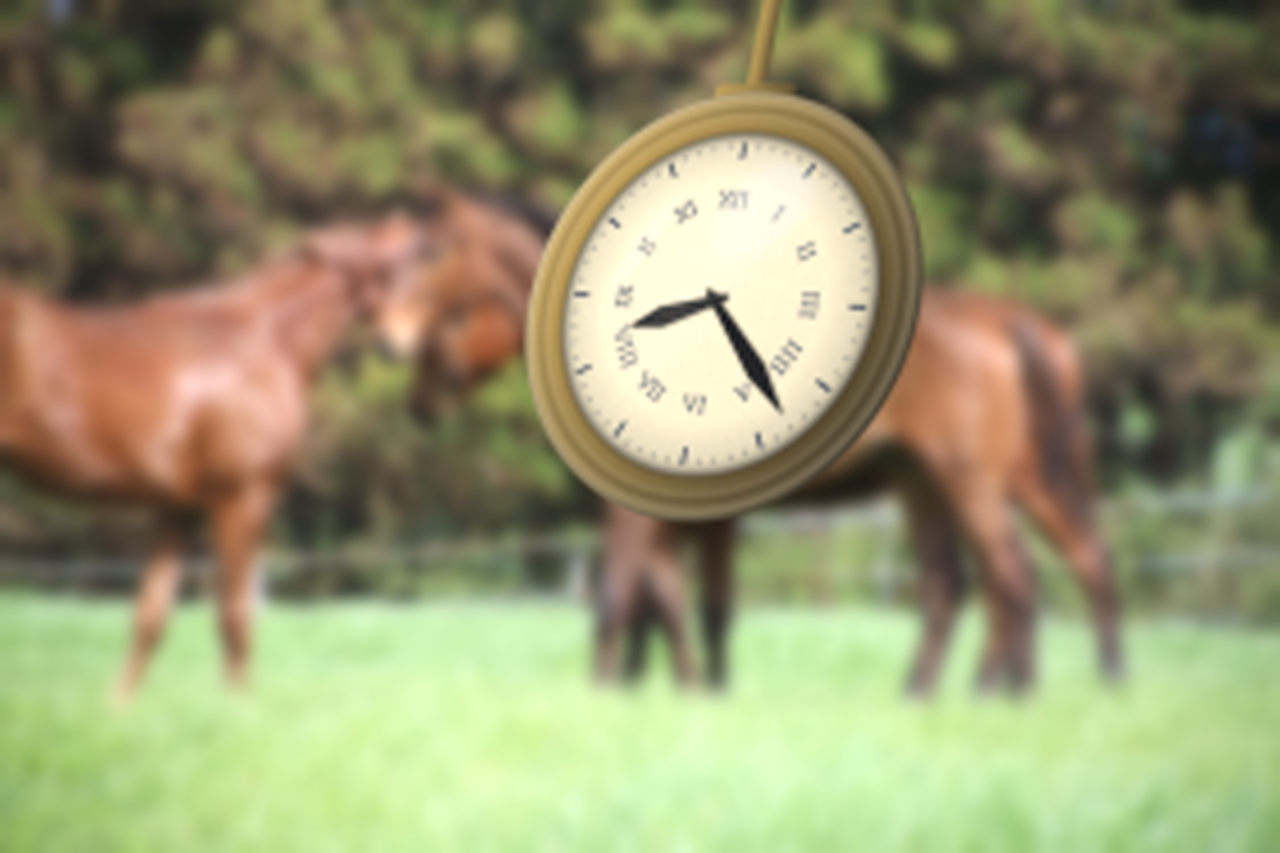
8:23
